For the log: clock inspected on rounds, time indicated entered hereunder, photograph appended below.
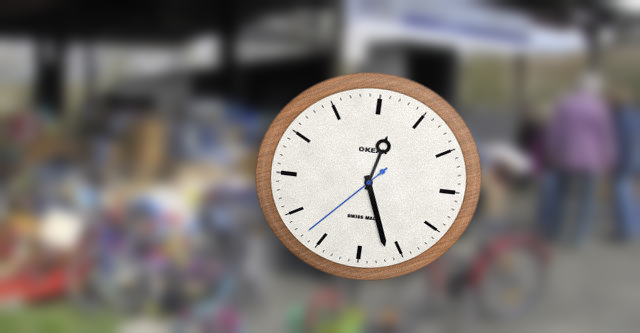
12:26:37
